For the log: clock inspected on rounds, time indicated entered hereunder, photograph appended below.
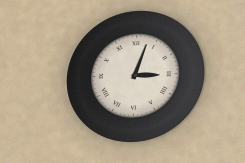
3:03
